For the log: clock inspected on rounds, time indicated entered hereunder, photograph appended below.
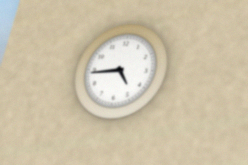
4:44
